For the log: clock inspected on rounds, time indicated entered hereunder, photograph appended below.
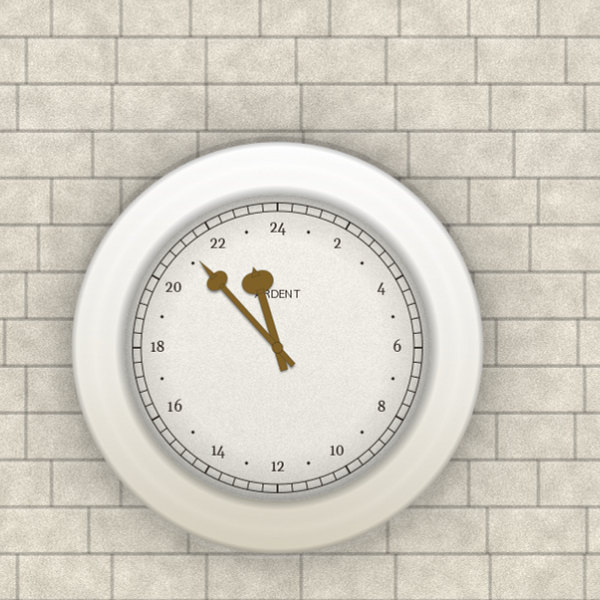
22:53
